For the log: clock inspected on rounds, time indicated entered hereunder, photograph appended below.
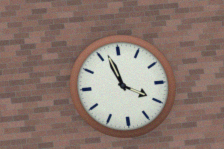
3:57
